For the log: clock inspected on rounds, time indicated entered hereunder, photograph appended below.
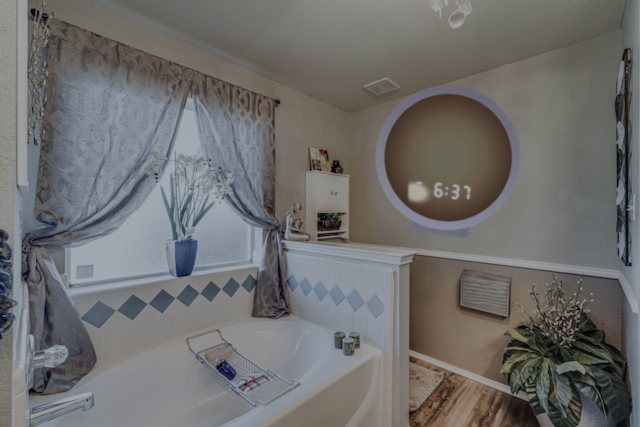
6:37
